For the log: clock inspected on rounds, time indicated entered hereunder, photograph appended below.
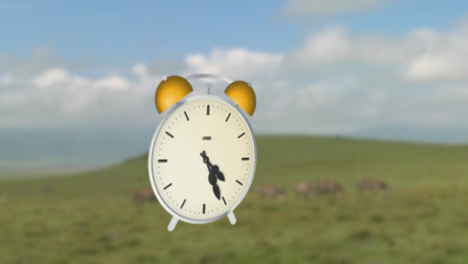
4:26
